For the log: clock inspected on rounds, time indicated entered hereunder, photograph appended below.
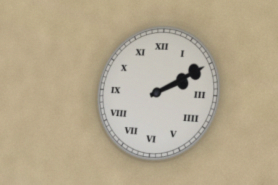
2:10
